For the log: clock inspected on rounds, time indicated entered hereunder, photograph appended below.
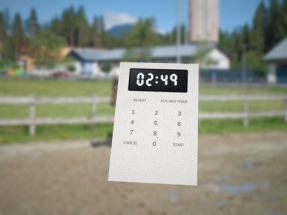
2:49
